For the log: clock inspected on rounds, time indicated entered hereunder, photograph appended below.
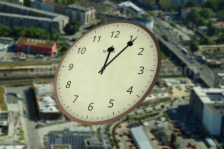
12:06
